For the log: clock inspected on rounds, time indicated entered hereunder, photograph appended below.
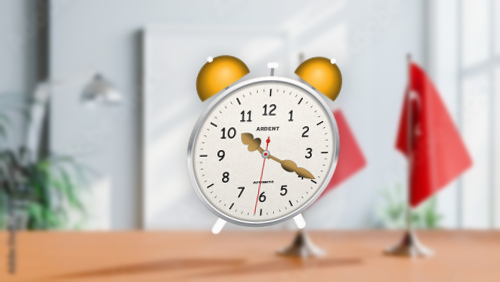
10:19:31
